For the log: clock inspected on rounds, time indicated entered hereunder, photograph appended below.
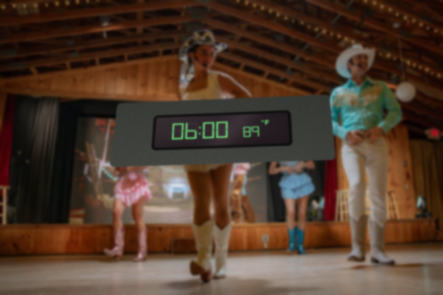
6:00
